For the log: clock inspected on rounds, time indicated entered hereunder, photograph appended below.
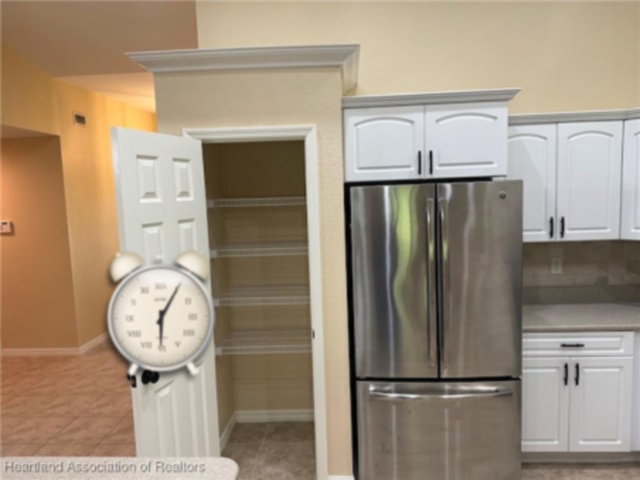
6:05
